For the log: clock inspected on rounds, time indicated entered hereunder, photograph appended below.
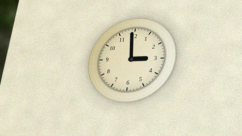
2:59
